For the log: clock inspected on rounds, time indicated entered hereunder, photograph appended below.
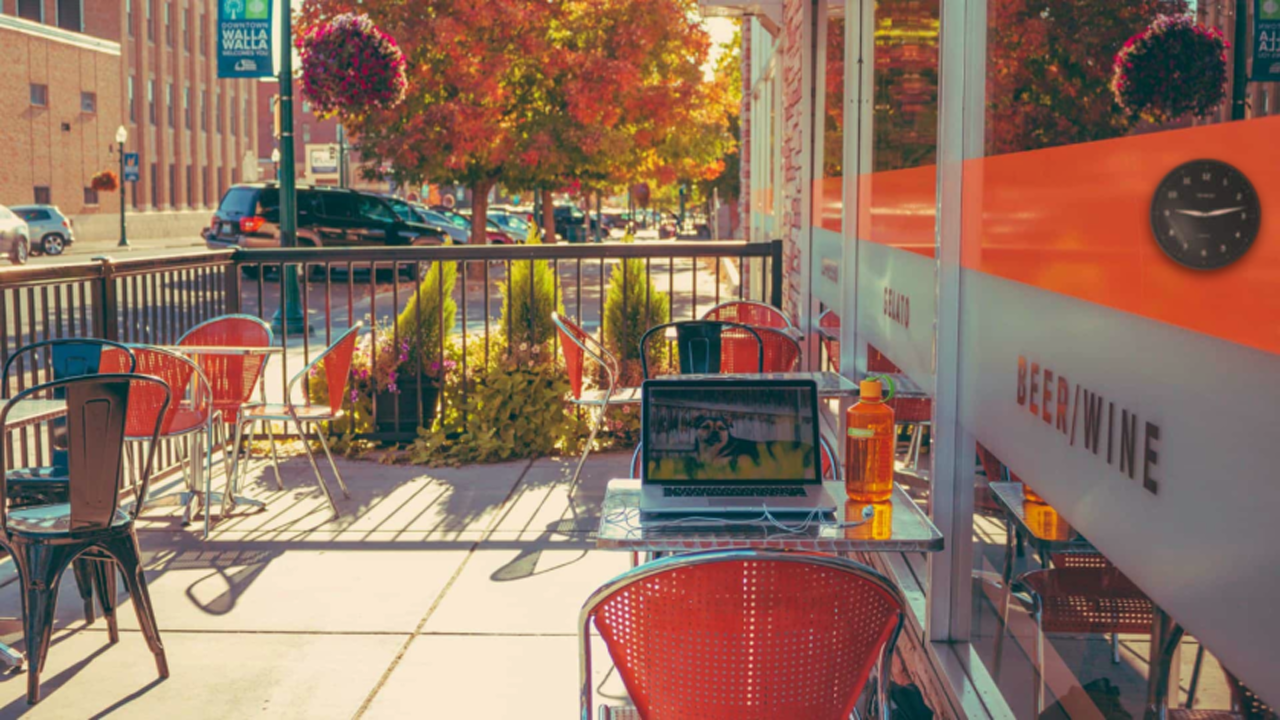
9:13
